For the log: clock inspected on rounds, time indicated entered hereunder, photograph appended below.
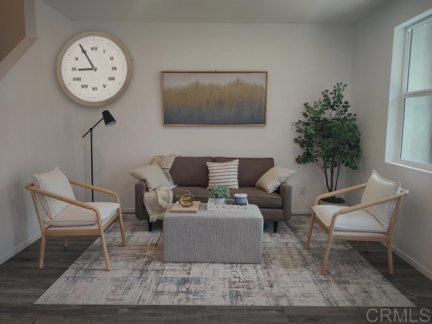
8:55
